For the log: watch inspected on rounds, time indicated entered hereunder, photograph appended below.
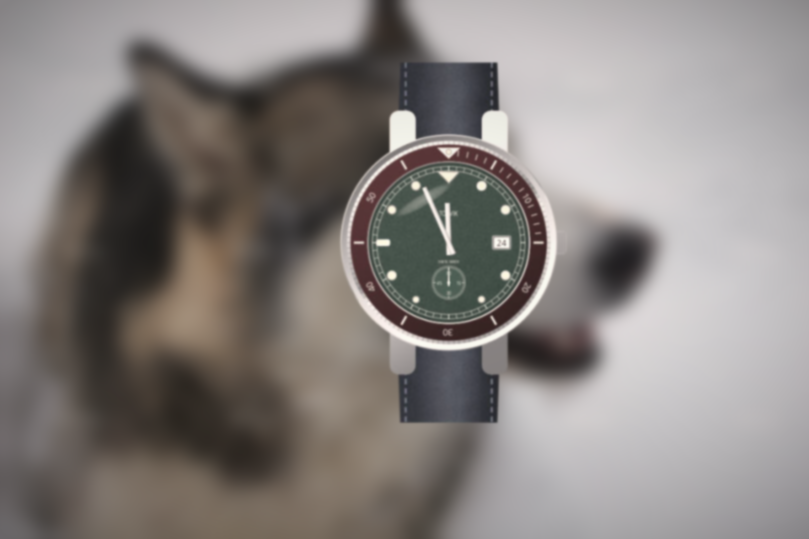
11:56
